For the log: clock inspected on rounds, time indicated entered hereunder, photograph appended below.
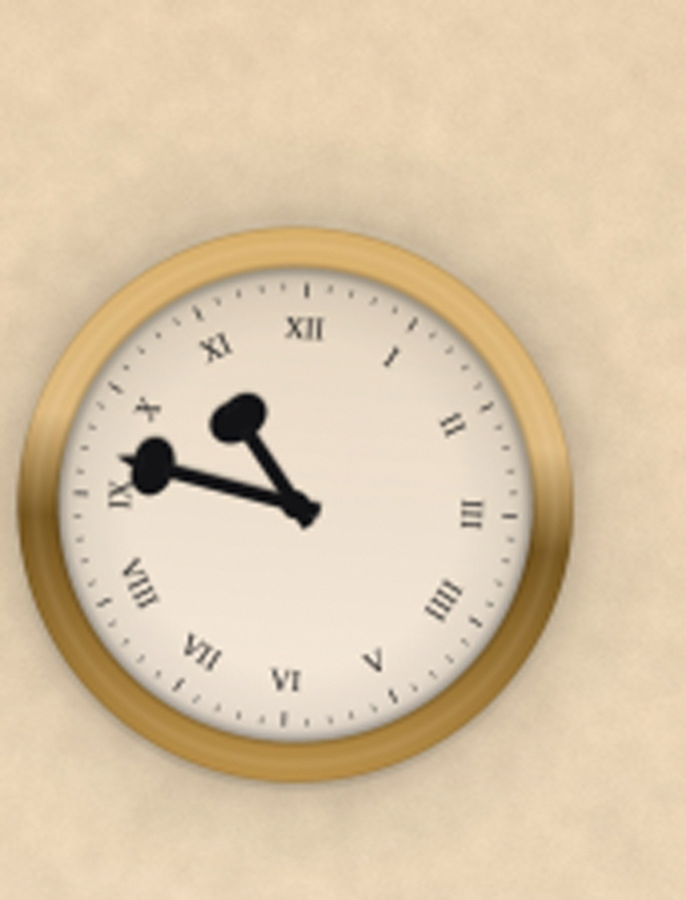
10:47
